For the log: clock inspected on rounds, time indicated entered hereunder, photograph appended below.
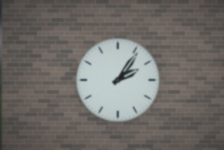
2:06
